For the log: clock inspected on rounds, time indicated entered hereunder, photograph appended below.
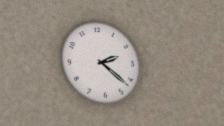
2:22
